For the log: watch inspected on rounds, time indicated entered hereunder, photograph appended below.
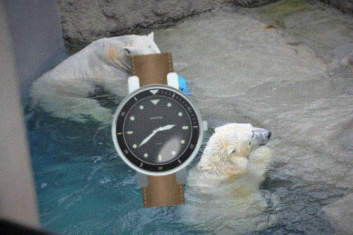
2:39
